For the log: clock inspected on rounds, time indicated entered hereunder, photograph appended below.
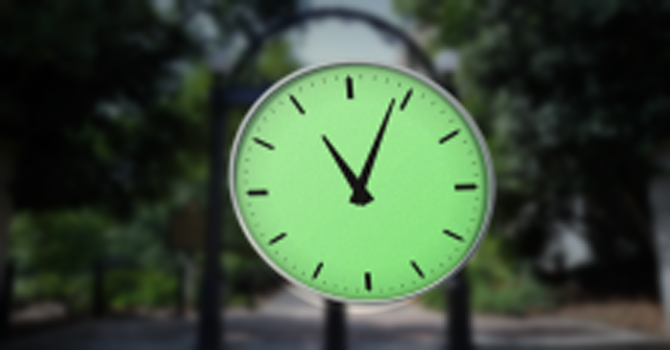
11:04
